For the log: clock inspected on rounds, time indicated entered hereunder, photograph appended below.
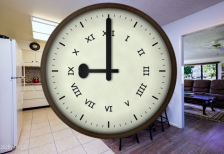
9:00
